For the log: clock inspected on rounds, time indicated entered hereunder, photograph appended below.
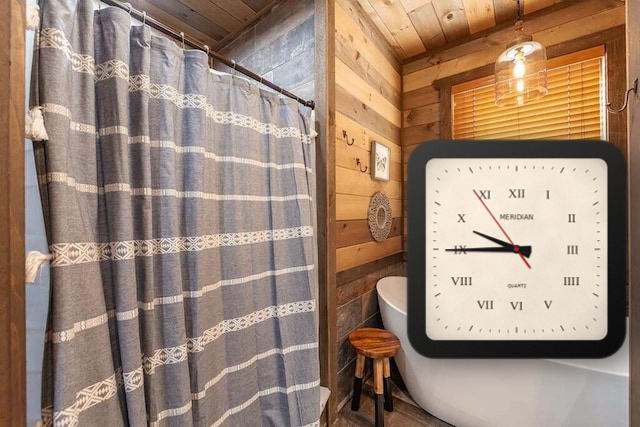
9:44:54
